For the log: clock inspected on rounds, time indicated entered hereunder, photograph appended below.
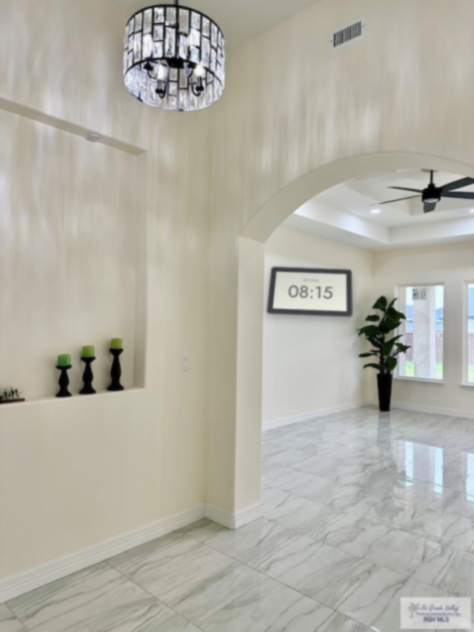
8:15
